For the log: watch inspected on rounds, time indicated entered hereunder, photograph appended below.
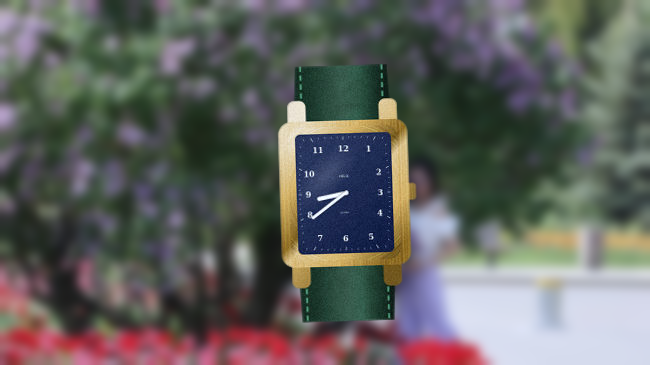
8:39
